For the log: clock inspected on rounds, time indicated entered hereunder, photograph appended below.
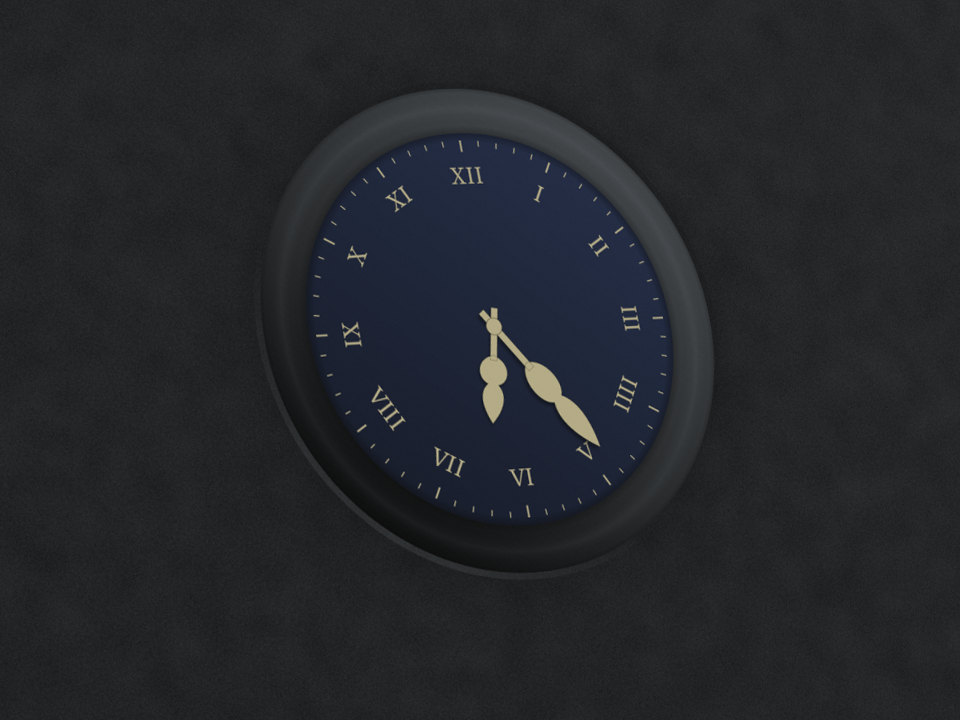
6:24
